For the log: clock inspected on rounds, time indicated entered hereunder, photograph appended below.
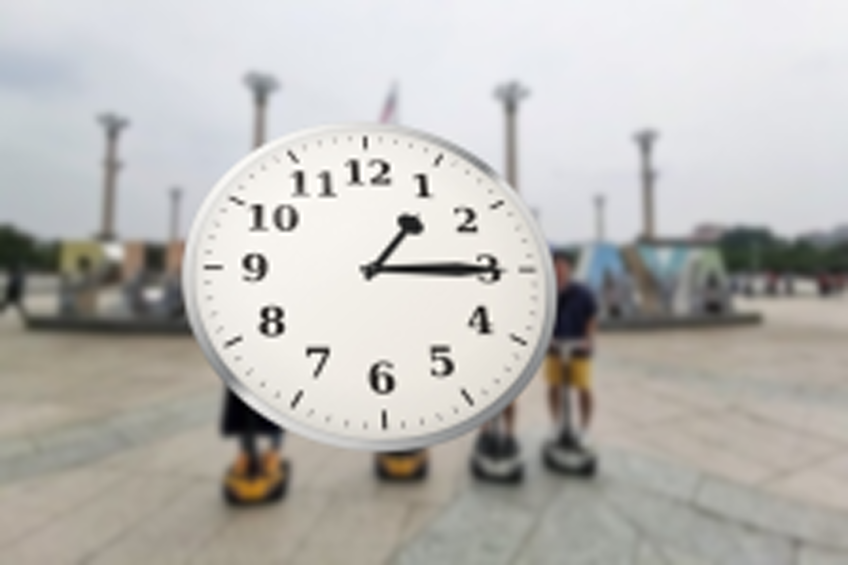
1:15
